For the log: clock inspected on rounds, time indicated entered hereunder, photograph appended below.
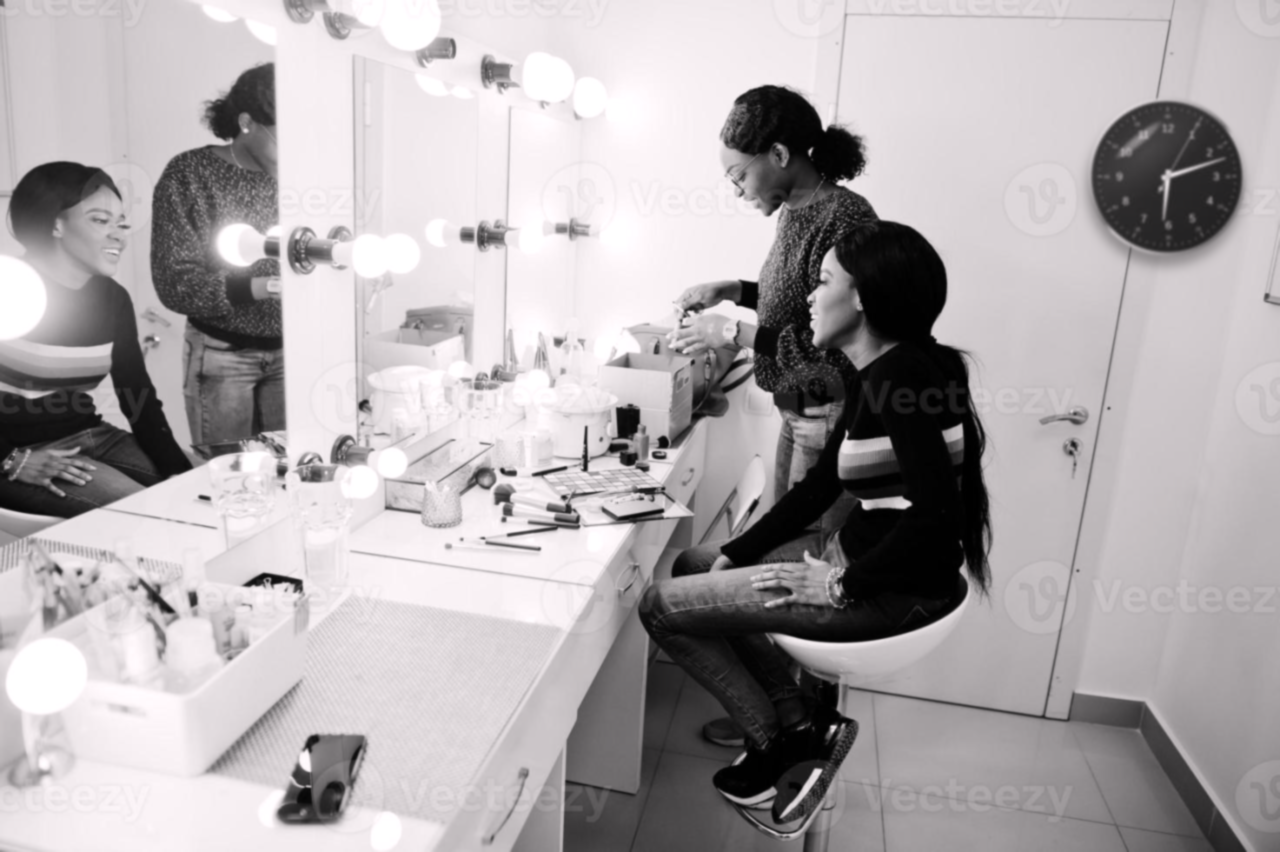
6:12:05
